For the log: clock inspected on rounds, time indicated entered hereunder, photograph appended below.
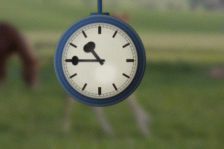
10:45
